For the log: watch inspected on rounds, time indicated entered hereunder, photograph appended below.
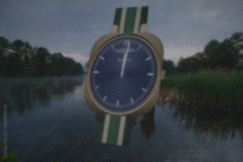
12:01
